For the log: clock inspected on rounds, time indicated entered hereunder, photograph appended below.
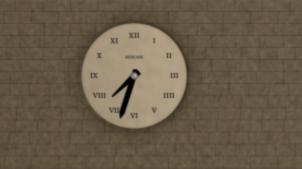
7:33
